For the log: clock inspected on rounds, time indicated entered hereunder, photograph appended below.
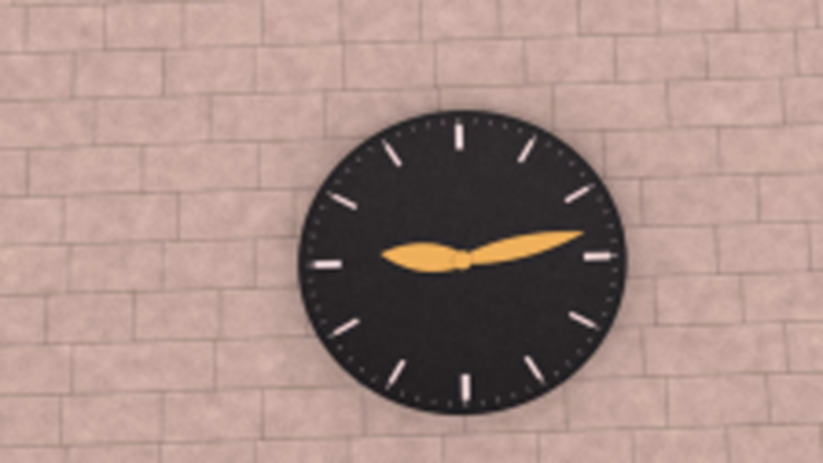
9:13
